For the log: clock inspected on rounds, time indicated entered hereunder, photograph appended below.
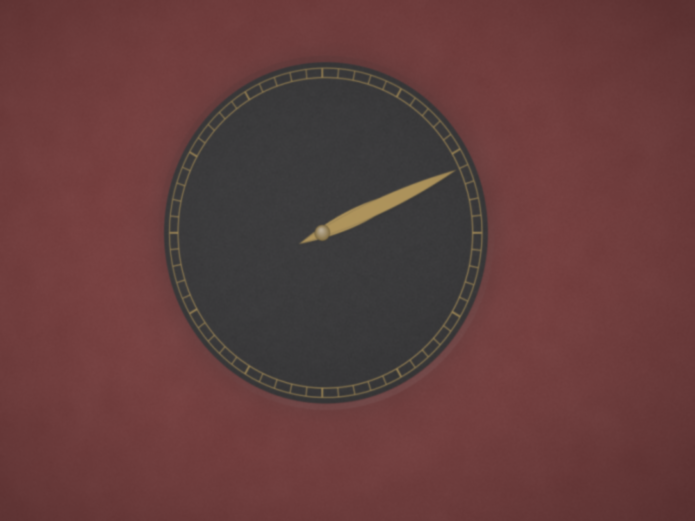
2:11
